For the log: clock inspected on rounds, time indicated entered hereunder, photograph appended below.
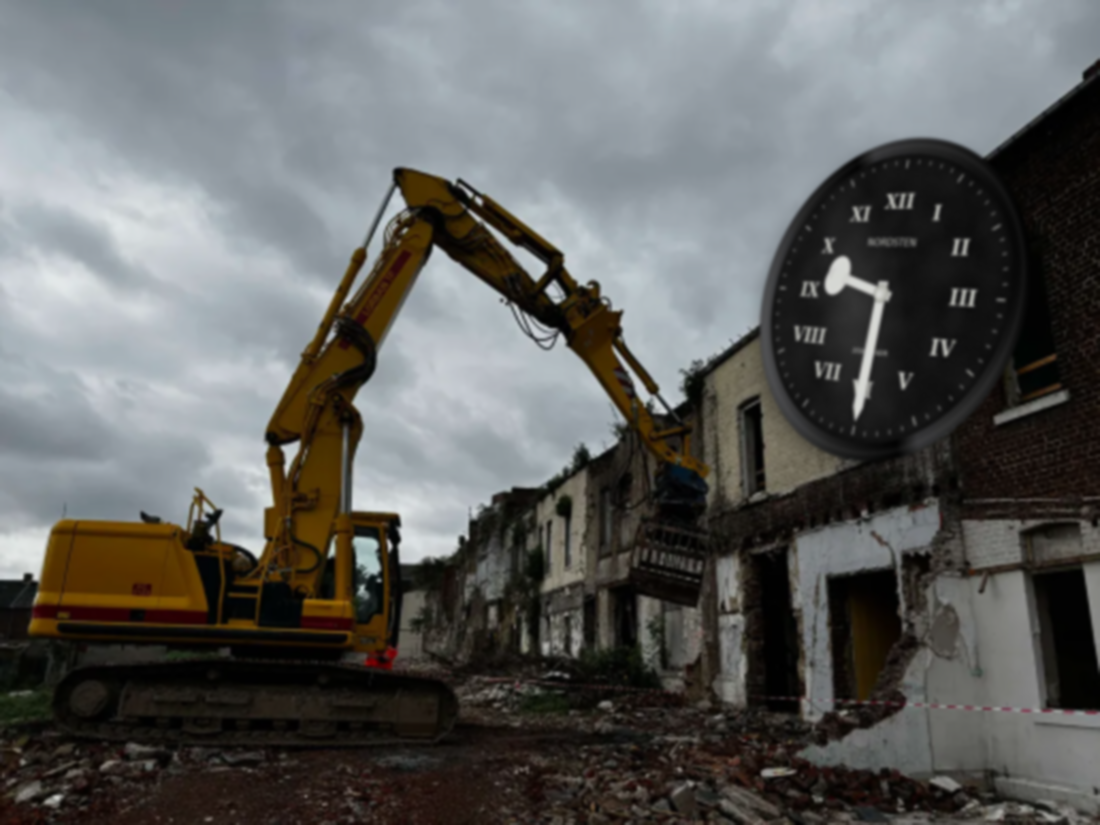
9:30
